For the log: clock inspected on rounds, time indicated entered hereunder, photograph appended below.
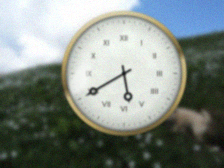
5:40
